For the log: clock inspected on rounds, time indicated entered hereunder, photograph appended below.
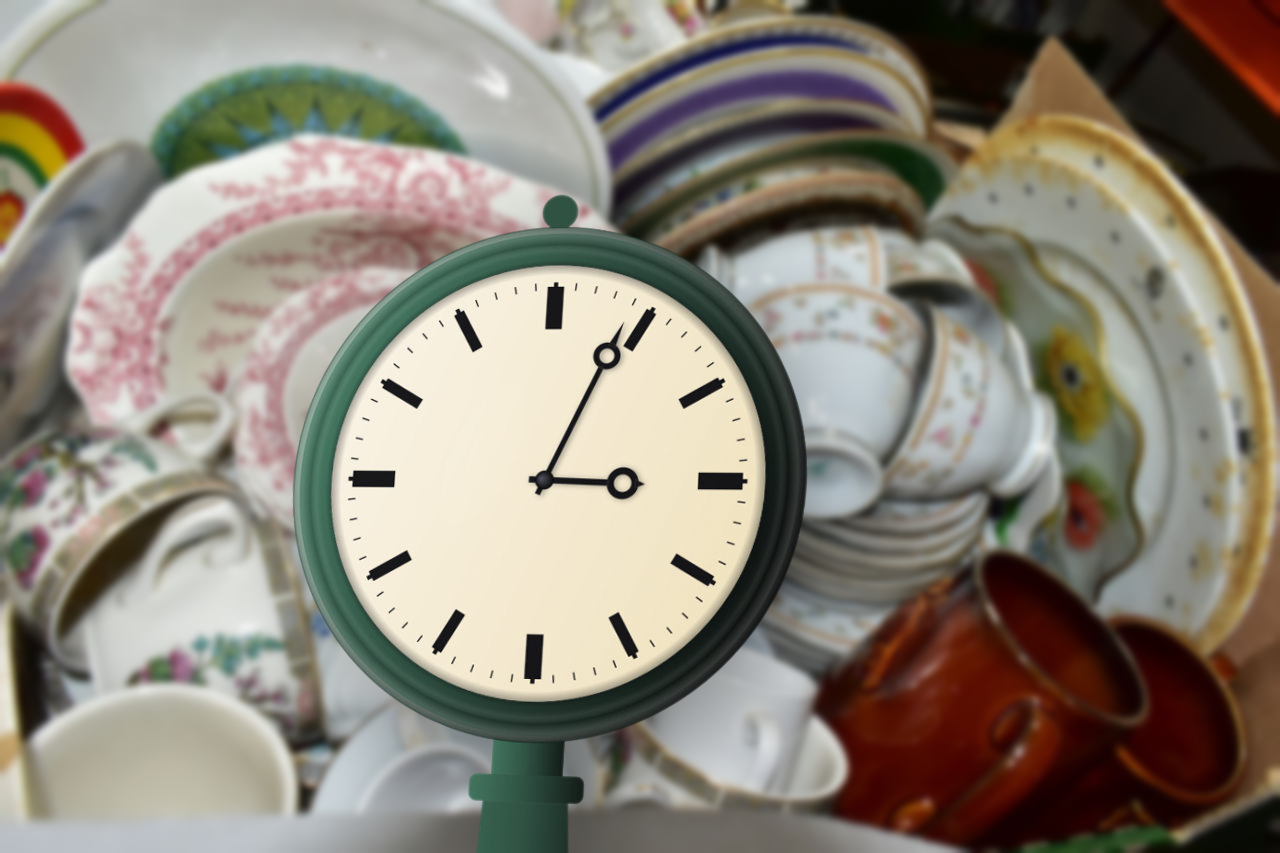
3:04
